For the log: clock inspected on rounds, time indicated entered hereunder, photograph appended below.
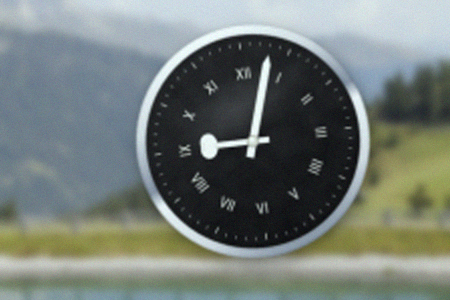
9:03
